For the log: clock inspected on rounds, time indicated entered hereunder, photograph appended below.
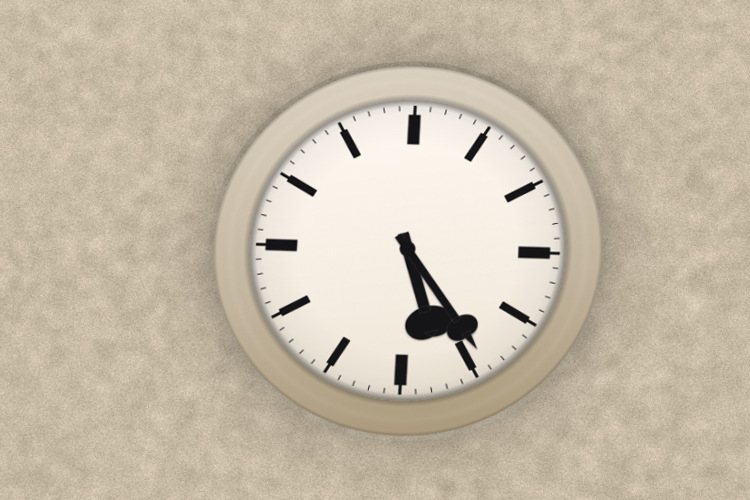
5:24
